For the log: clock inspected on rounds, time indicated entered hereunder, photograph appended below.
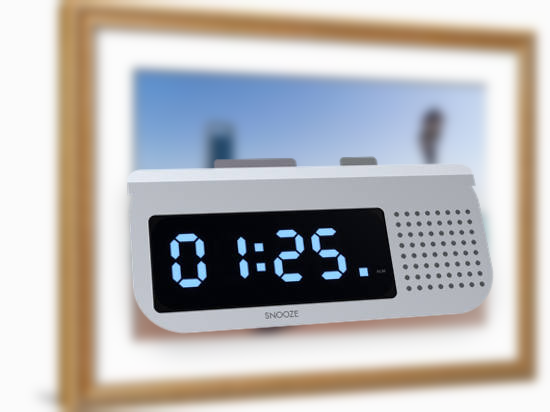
1:25
